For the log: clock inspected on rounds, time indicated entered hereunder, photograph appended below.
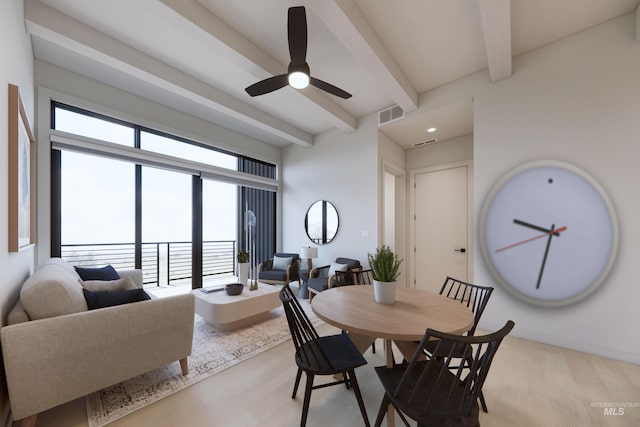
9:32:42
